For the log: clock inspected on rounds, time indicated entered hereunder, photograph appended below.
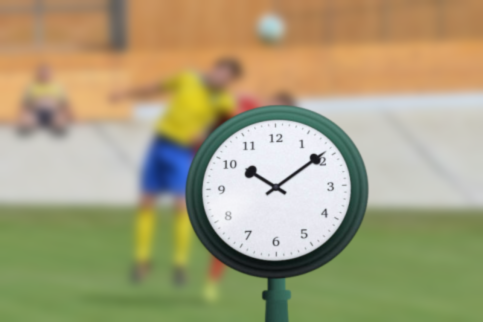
10:09
